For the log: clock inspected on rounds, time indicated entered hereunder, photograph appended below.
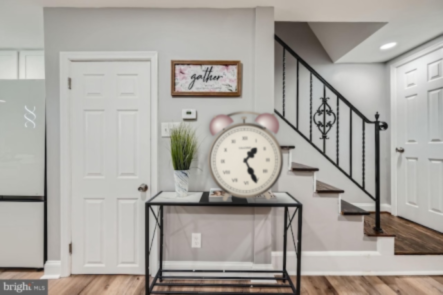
1:26
